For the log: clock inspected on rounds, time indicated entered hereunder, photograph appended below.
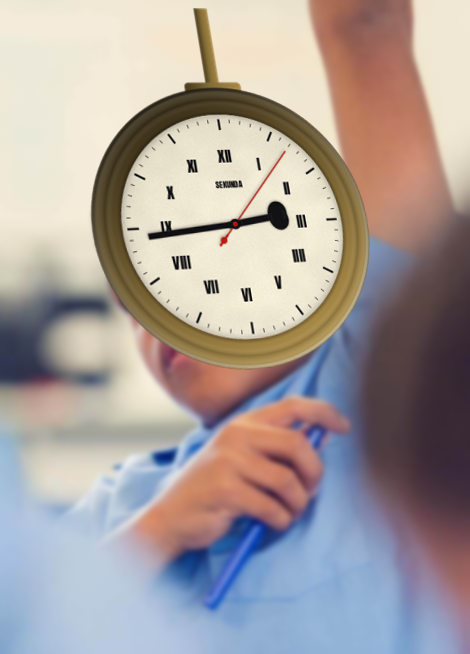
2:44:07
